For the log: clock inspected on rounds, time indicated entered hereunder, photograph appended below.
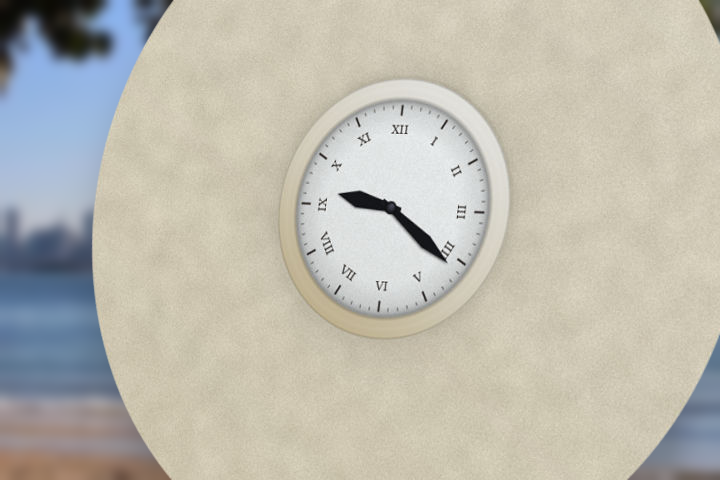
9:21
